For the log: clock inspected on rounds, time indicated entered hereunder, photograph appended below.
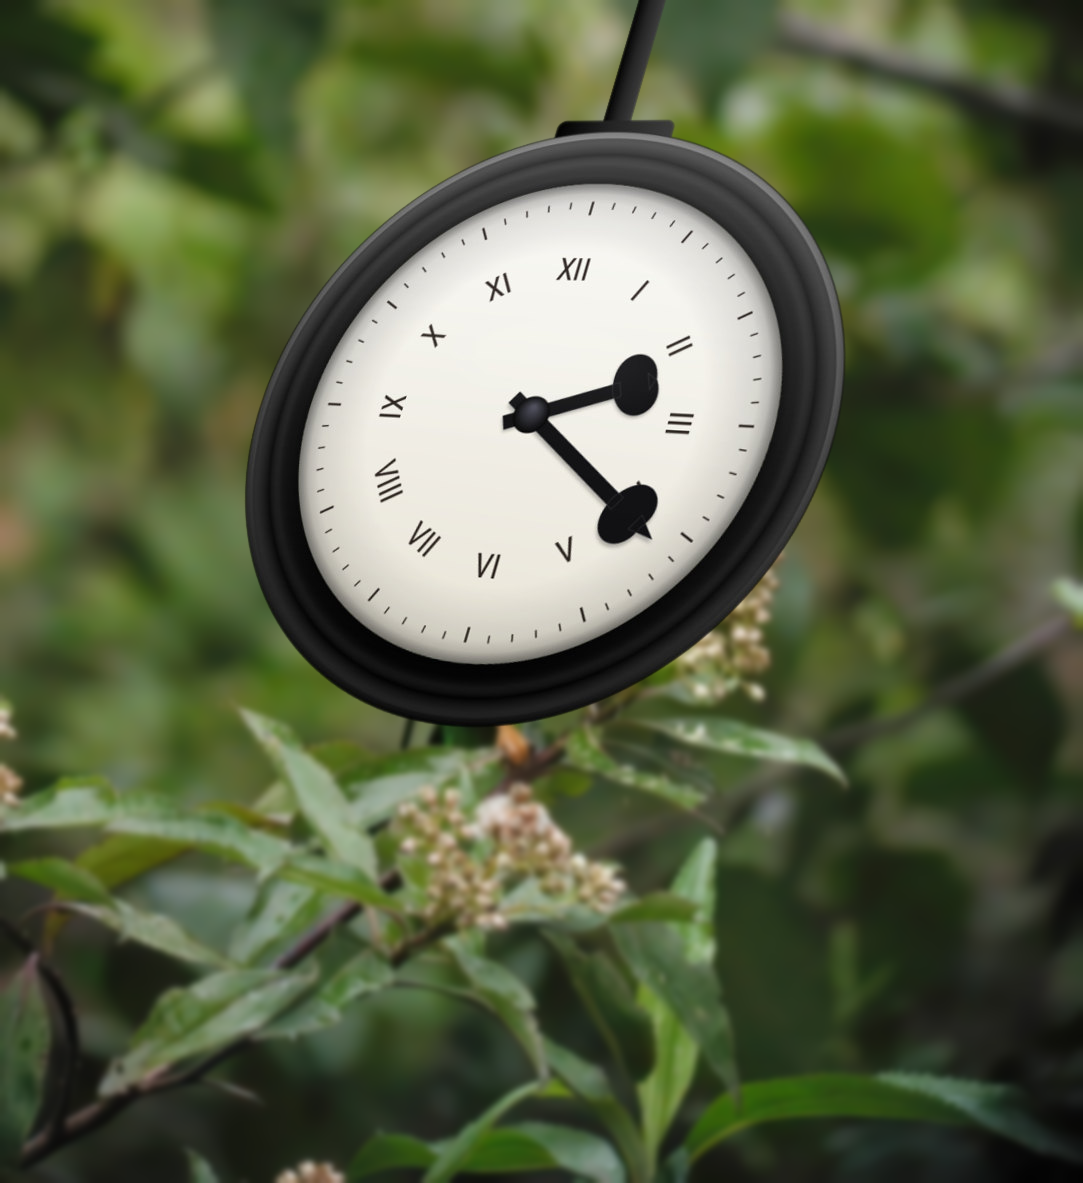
2:21
